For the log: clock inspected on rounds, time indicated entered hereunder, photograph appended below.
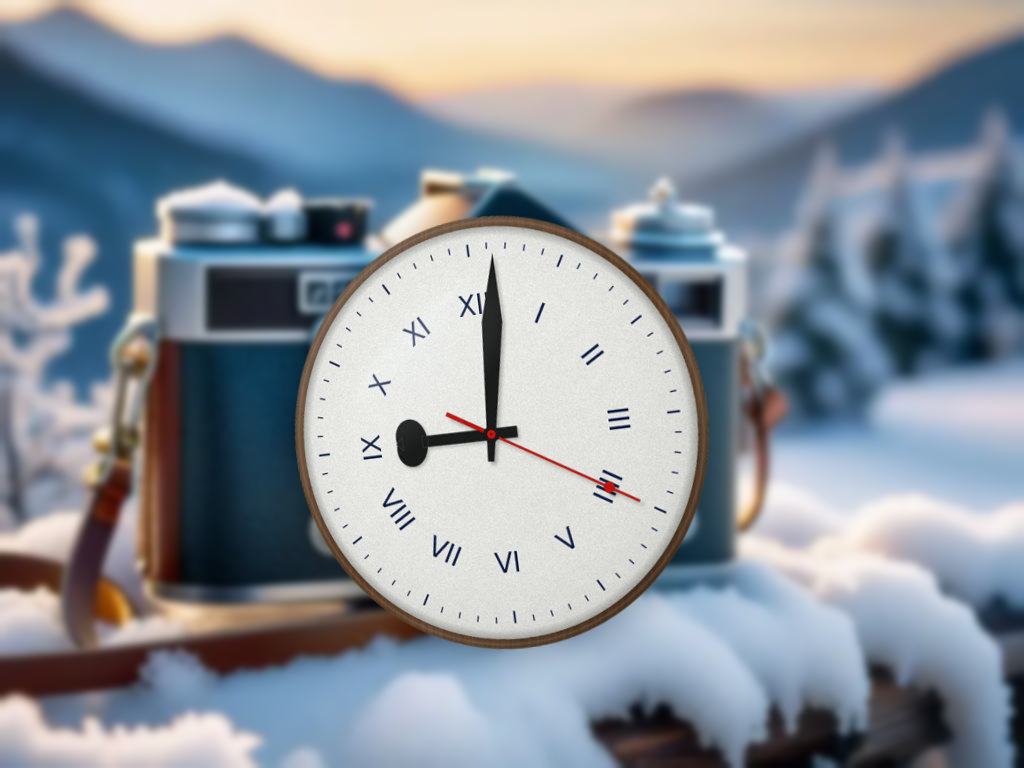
9:01:20
